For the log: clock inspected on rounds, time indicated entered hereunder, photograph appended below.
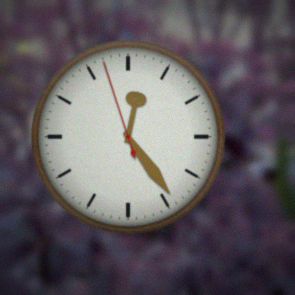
12:23:57
